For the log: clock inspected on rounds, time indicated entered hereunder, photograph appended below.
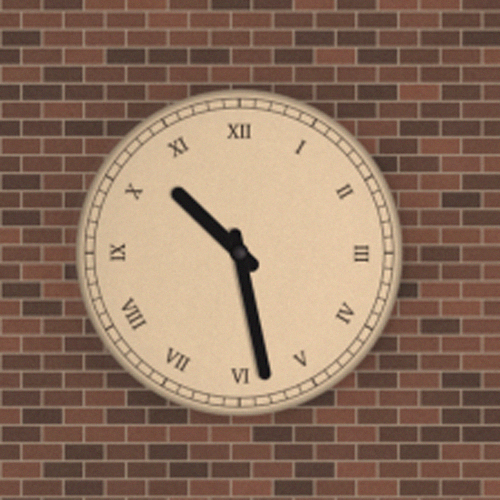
10:28
